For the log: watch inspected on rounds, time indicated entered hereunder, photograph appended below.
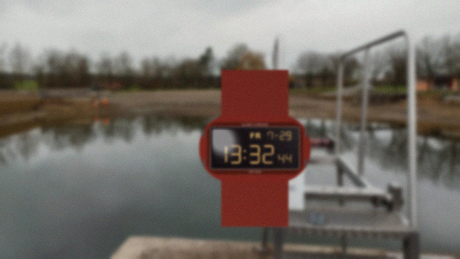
13:32
